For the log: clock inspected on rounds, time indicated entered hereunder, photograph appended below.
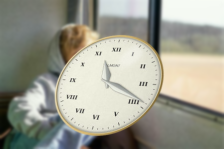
11:19
